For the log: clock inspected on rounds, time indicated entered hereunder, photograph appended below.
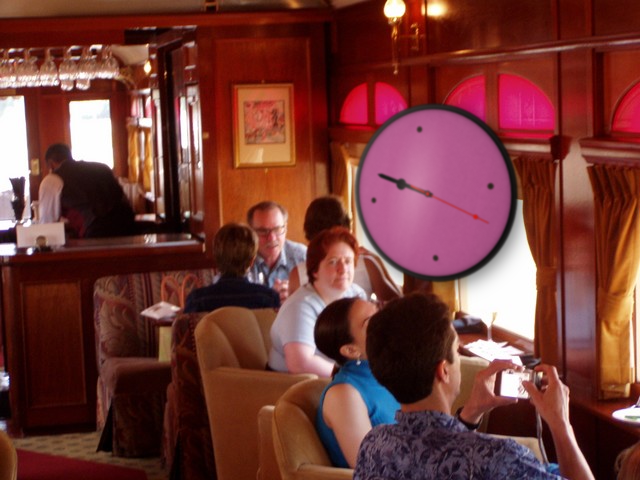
9:49:20
